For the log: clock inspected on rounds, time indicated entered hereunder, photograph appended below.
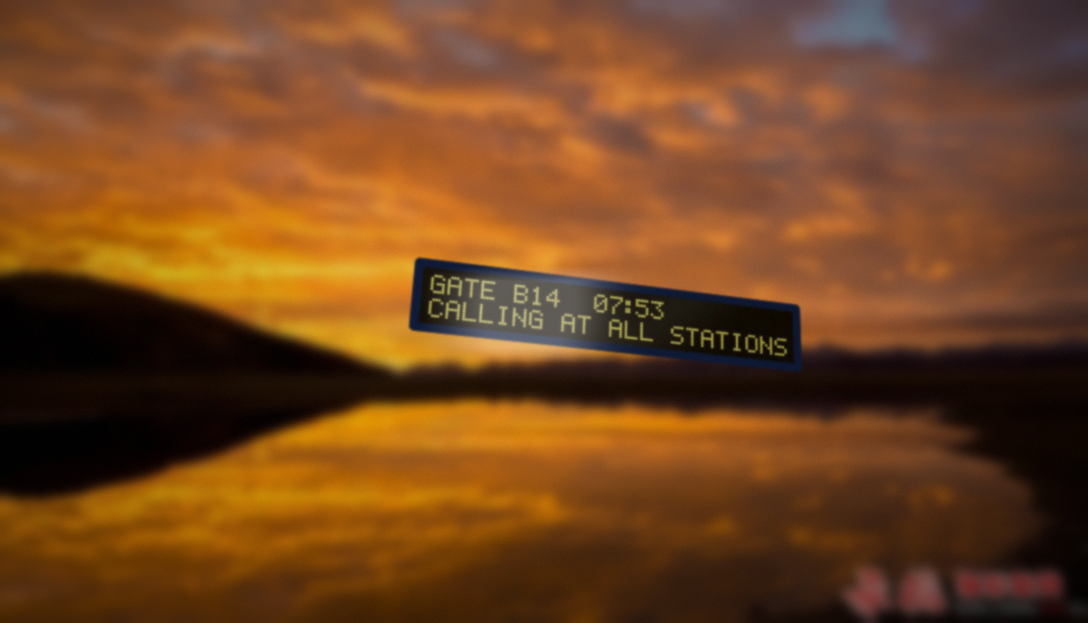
7:53
